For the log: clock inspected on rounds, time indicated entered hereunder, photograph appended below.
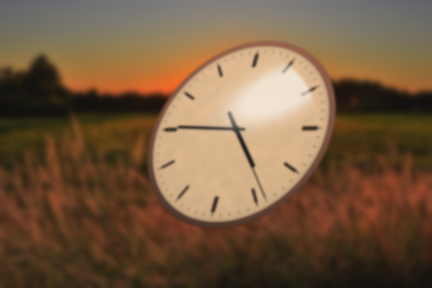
4:45:24
